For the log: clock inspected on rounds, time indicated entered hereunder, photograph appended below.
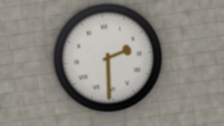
2:31
